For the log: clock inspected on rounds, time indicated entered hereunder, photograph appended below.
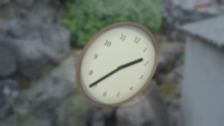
1:36
